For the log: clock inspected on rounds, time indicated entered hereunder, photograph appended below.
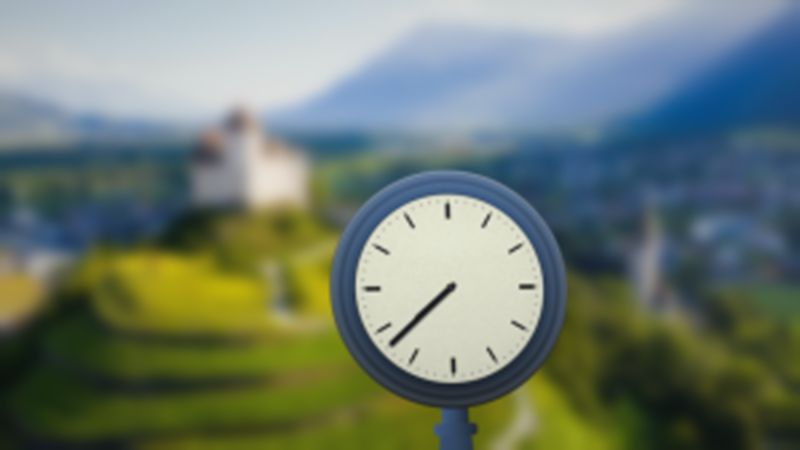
7:38
